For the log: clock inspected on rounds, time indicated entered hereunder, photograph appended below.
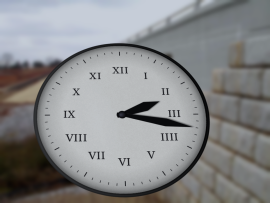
2:17
